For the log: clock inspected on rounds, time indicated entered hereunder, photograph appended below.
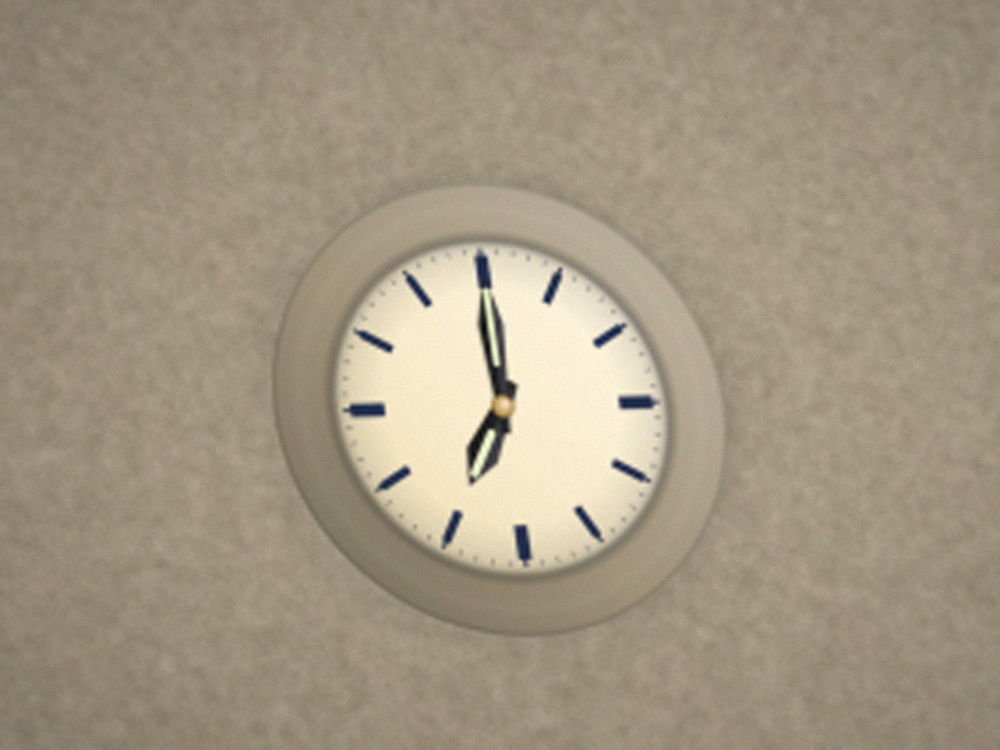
7:00
